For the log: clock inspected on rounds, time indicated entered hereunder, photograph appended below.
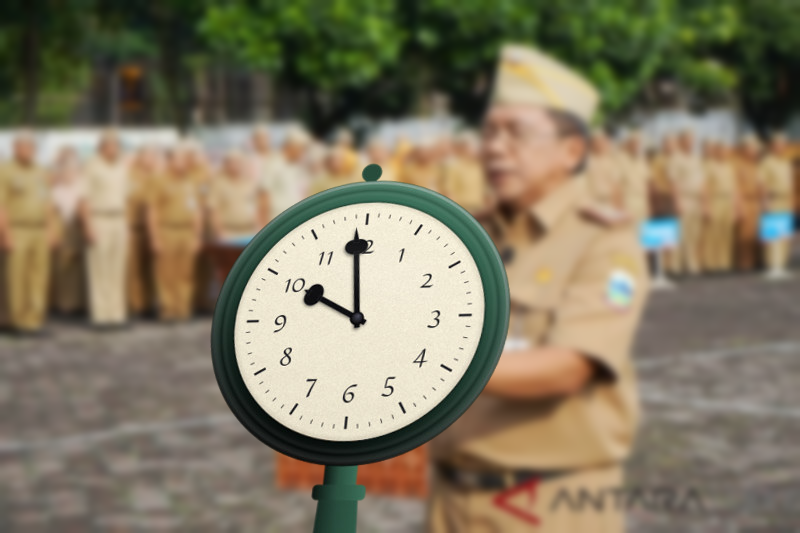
9:59
